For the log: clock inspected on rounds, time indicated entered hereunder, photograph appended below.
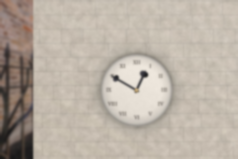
12:50
